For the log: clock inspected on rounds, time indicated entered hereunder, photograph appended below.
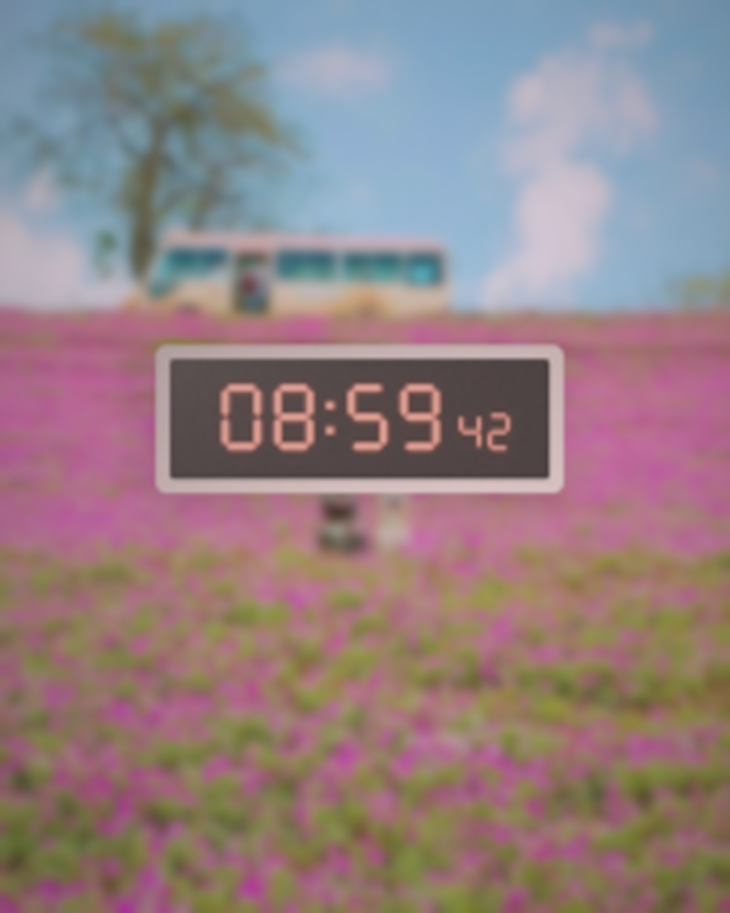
8:59:42
